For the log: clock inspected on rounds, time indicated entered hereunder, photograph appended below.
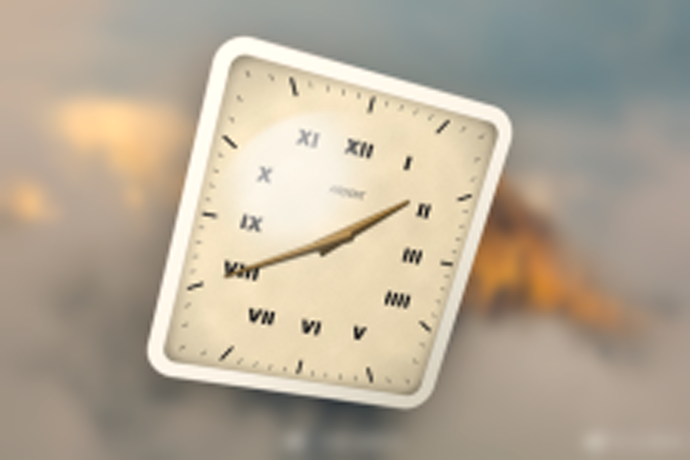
1:40
